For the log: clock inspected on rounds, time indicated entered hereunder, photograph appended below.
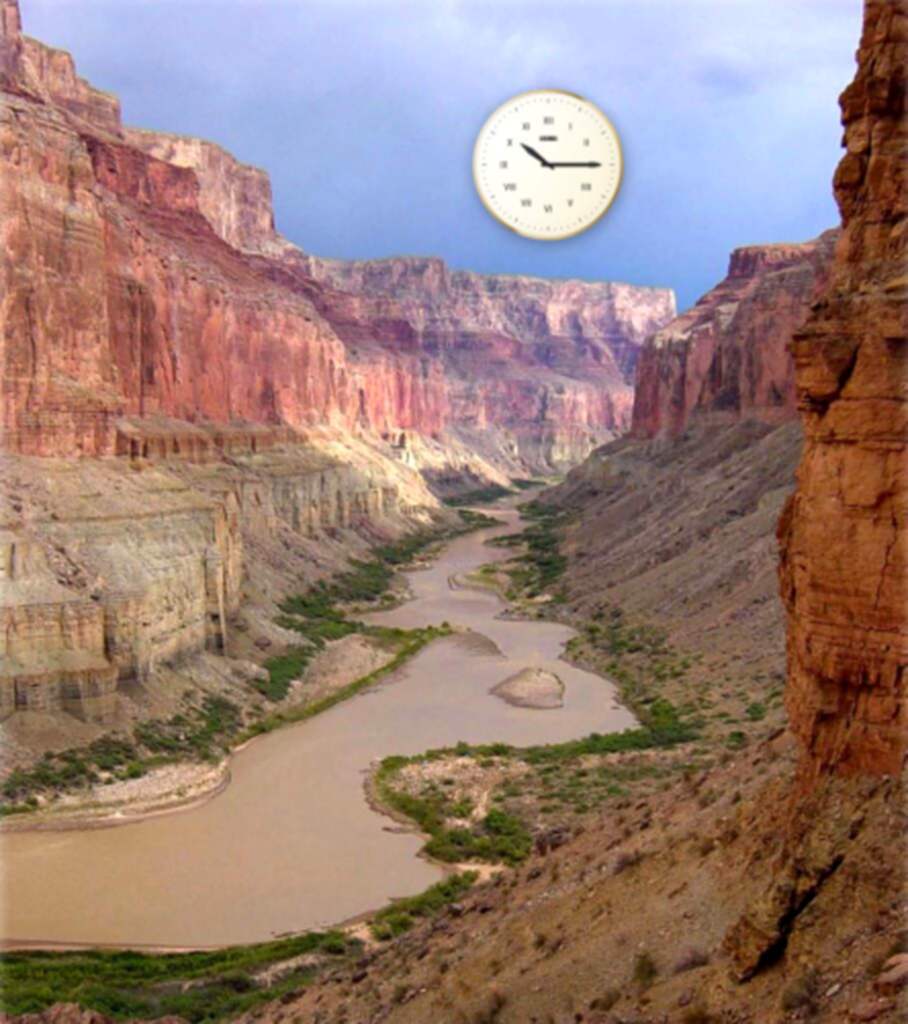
10:15
